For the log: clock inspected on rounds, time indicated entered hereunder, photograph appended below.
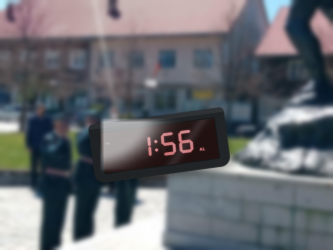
1:56
